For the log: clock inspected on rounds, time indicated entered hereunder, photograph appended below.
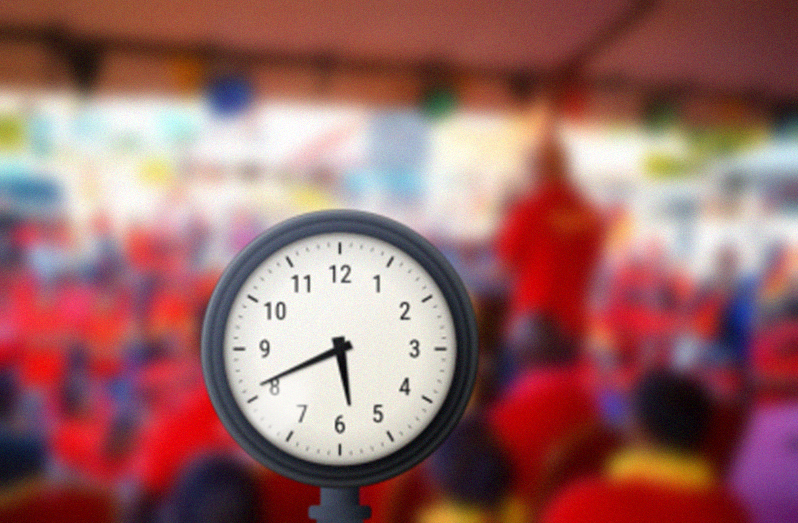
5:41
